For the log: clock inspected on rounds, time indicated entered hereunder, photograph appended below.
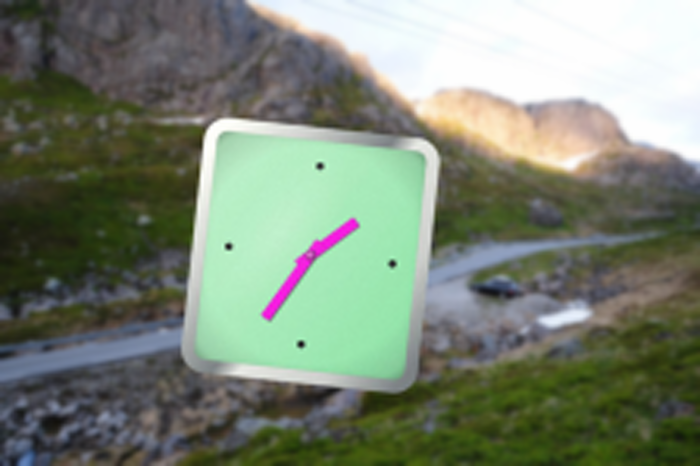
1:35
